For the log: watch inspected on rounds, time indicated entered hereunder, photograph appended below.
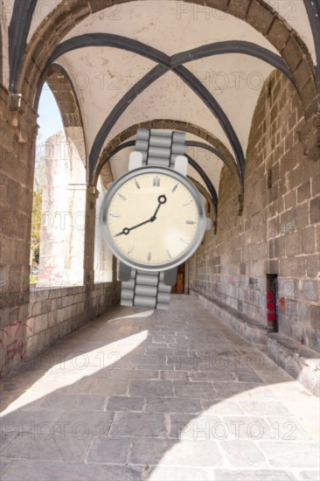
12:40
